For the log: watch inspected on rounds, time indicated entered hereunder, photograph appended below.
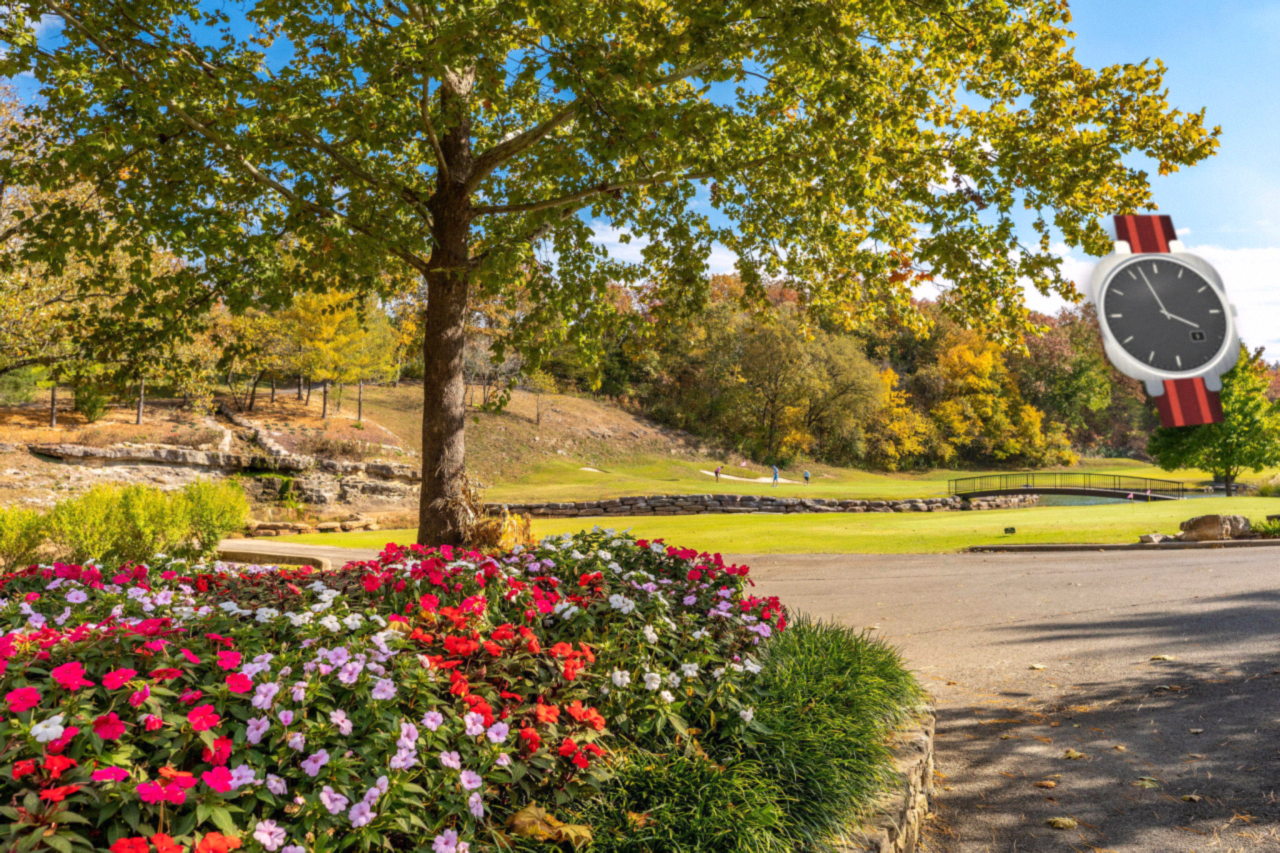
3:57
